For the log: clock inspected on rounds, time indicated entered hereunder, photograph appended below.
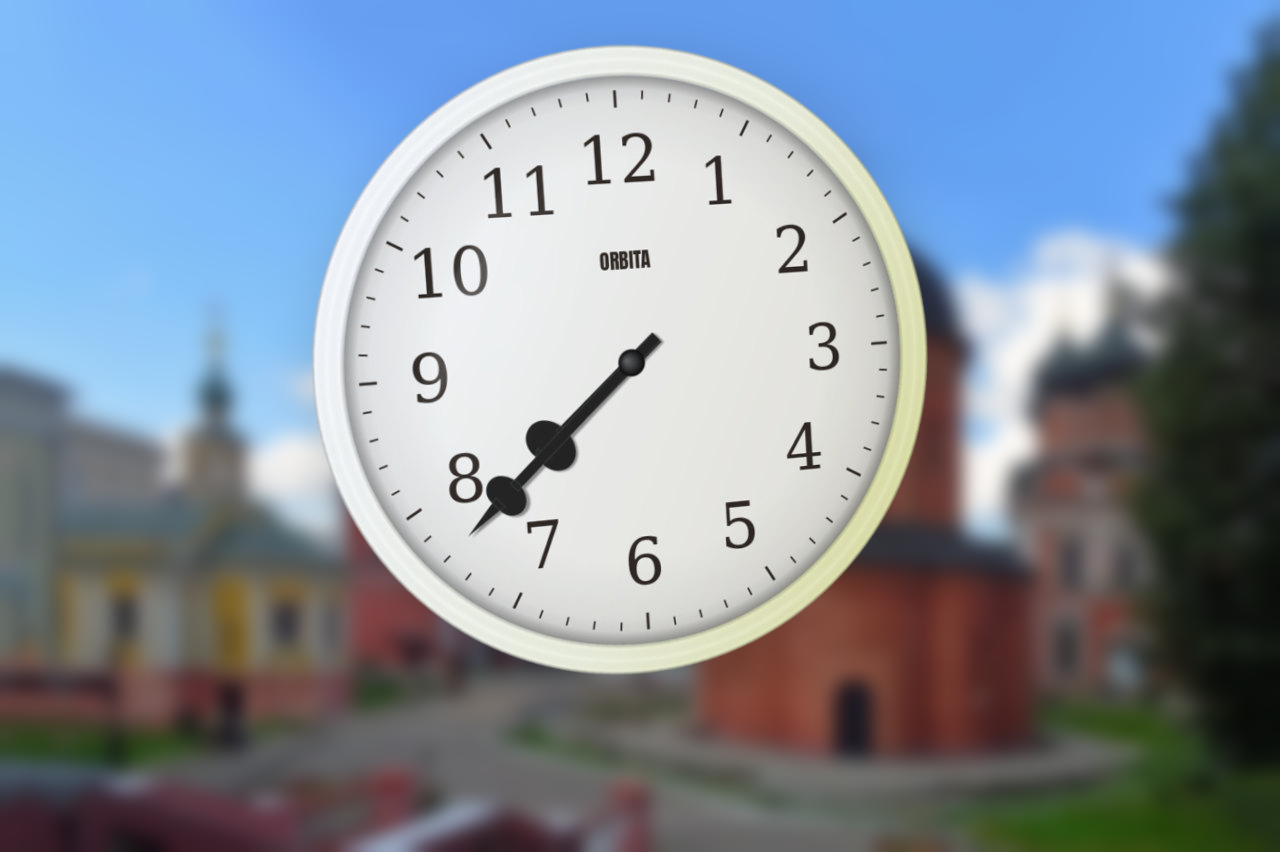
7:38
